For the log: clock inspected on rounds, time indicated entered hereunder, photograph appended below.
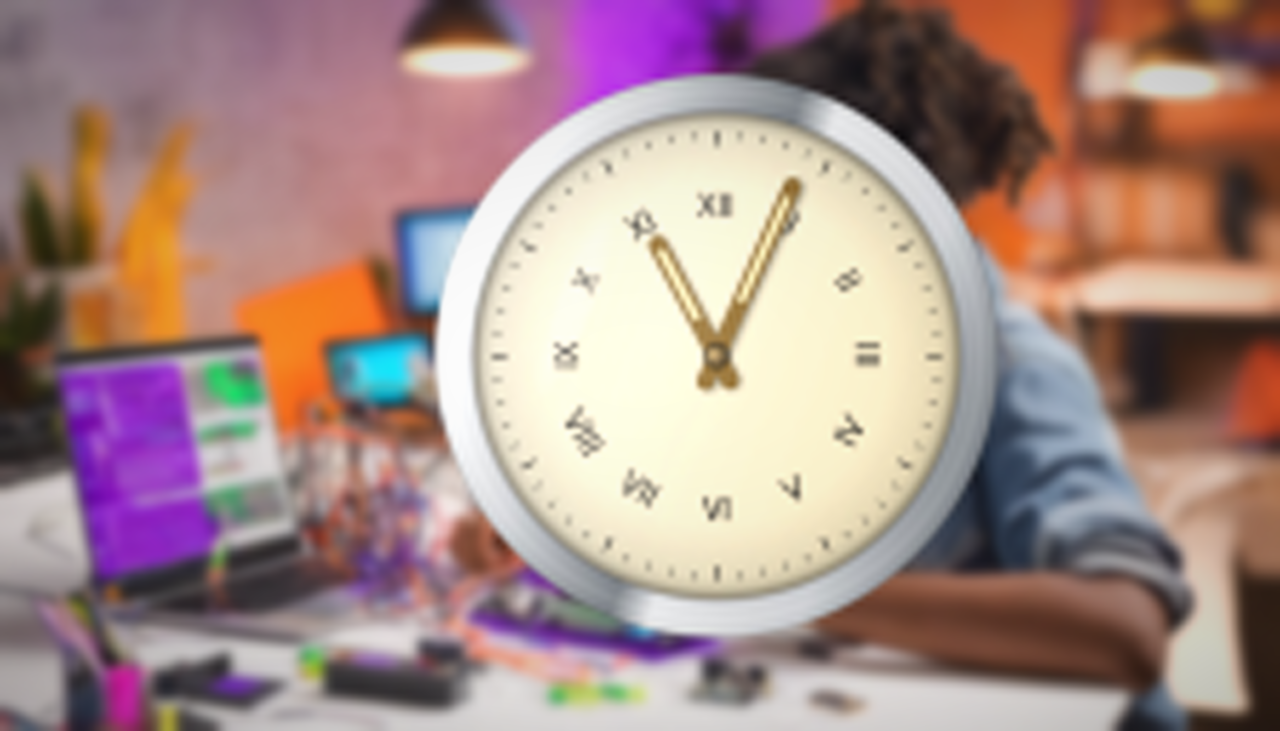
11:04
